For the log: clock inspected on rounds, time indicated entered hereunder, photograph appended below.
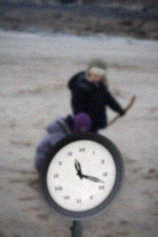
11:18
